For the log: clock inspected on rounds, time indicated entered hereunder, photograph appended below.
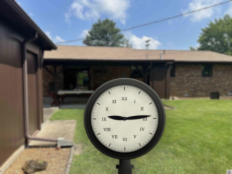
9:14
